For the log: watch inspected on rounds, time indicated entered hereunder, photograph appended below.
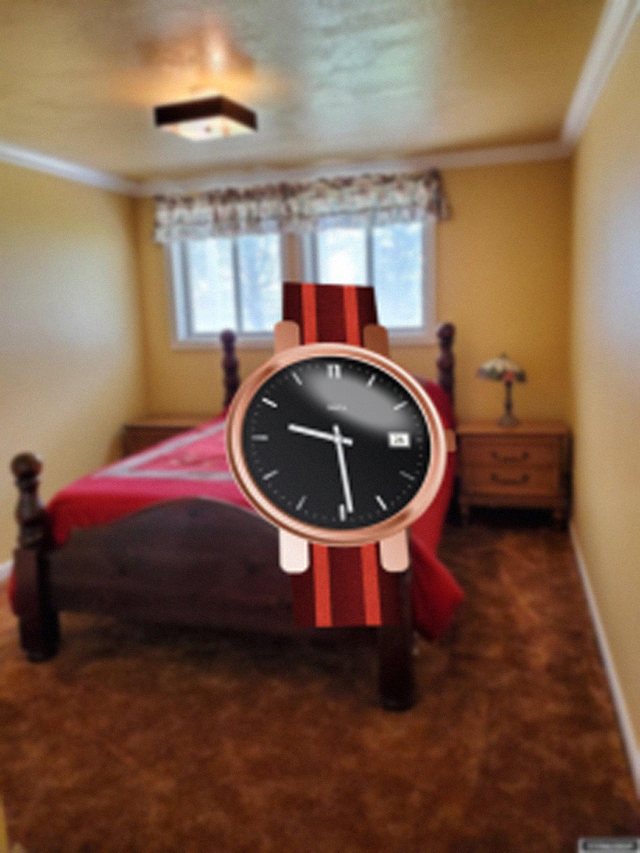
9:29
